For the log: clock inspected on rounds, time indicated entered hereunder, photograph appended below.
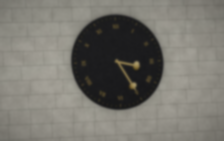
3:25
